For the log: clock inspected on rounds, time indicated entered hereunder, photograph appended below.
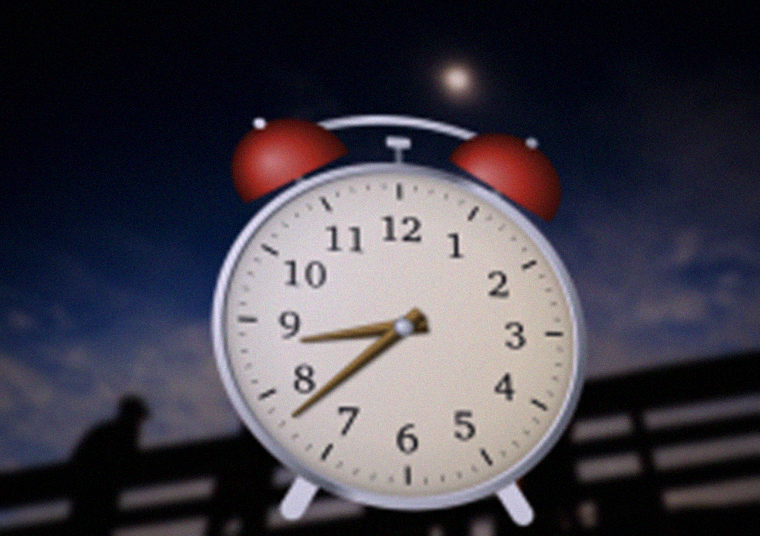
8:38
